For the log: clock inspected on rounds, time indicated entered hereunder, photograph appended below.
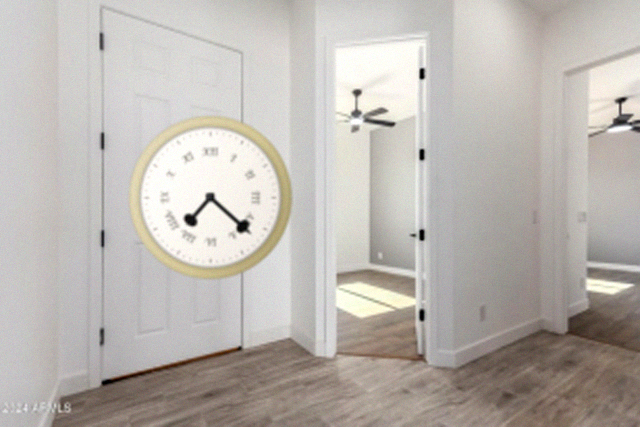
7:22
